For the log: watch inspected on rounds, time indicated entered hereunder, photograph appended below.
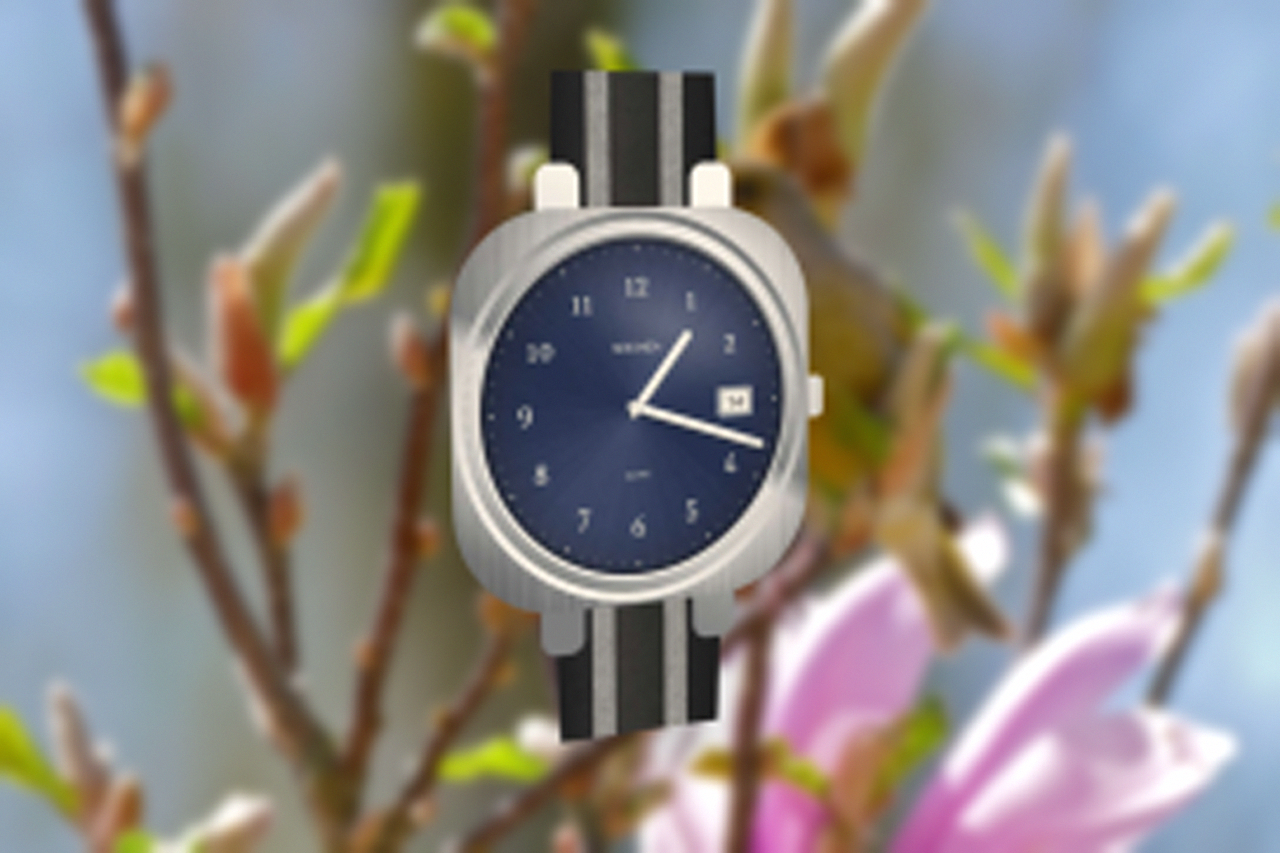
1:18
